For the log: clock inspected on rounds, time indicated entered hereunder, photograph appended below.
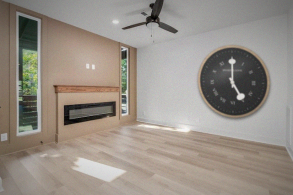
5:00
